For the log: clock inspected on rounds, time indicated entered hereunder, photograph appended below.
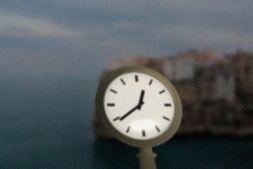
12:39
